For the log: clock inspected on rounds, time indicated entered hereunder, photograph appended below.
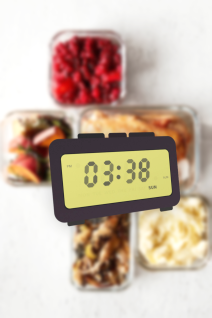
3:38
